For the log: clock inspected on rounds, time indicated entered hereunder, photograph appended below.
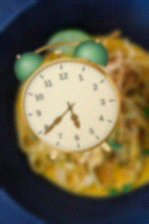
5:39
